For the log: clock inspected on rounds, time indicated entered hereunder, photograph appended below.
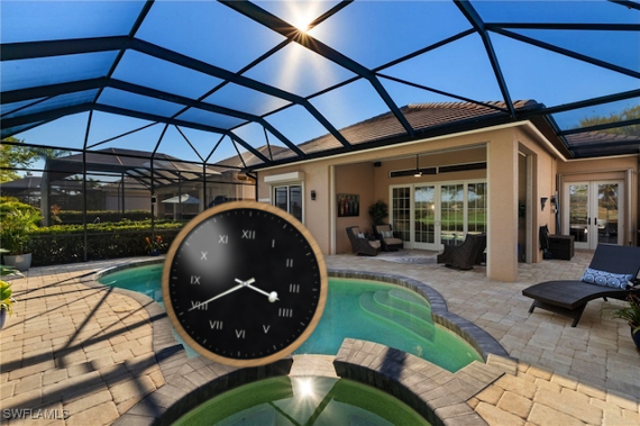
3:40
